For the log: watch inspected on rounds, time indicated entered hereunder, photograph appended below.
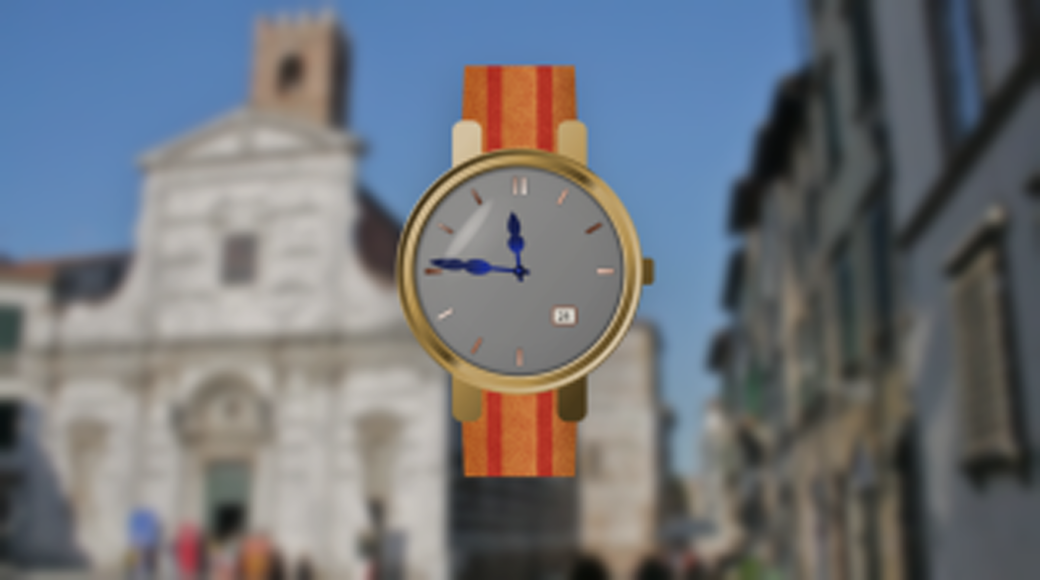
11:46
